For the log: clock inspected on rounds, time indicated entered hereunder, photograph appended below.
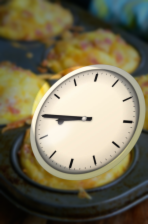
8:45
